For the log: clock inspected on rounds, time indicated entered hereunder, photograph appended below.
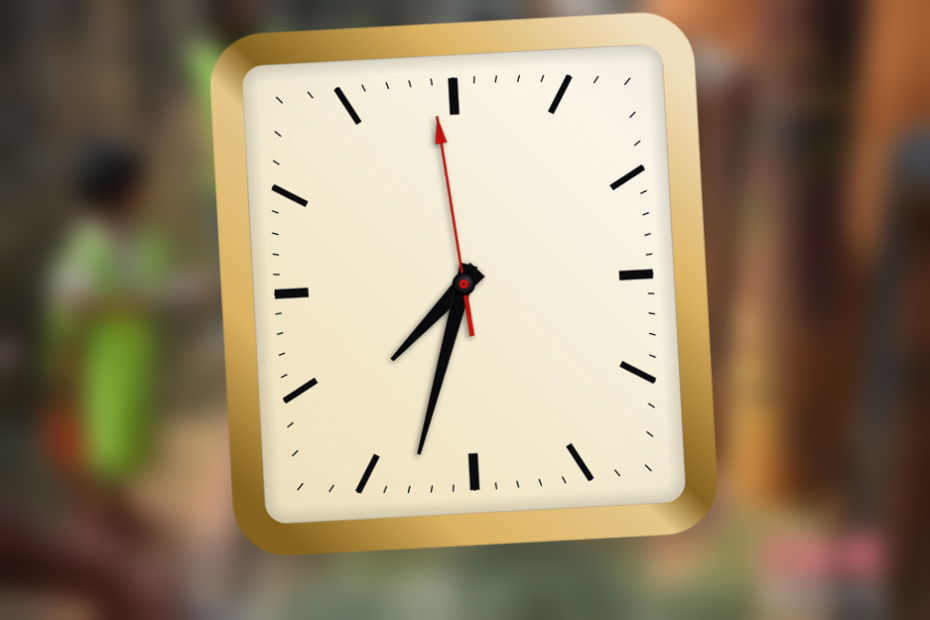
7:32:59
